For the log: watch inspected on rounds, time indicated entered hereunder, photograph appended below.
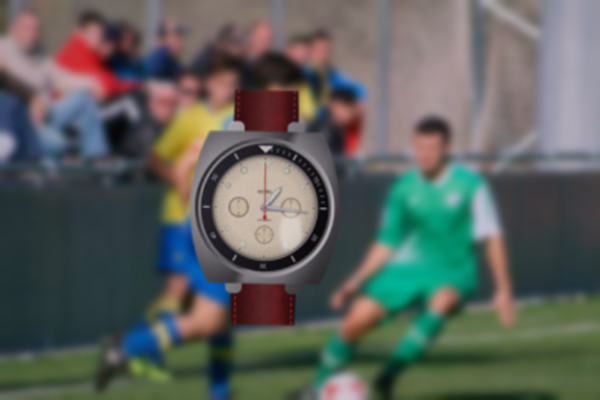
1:16
